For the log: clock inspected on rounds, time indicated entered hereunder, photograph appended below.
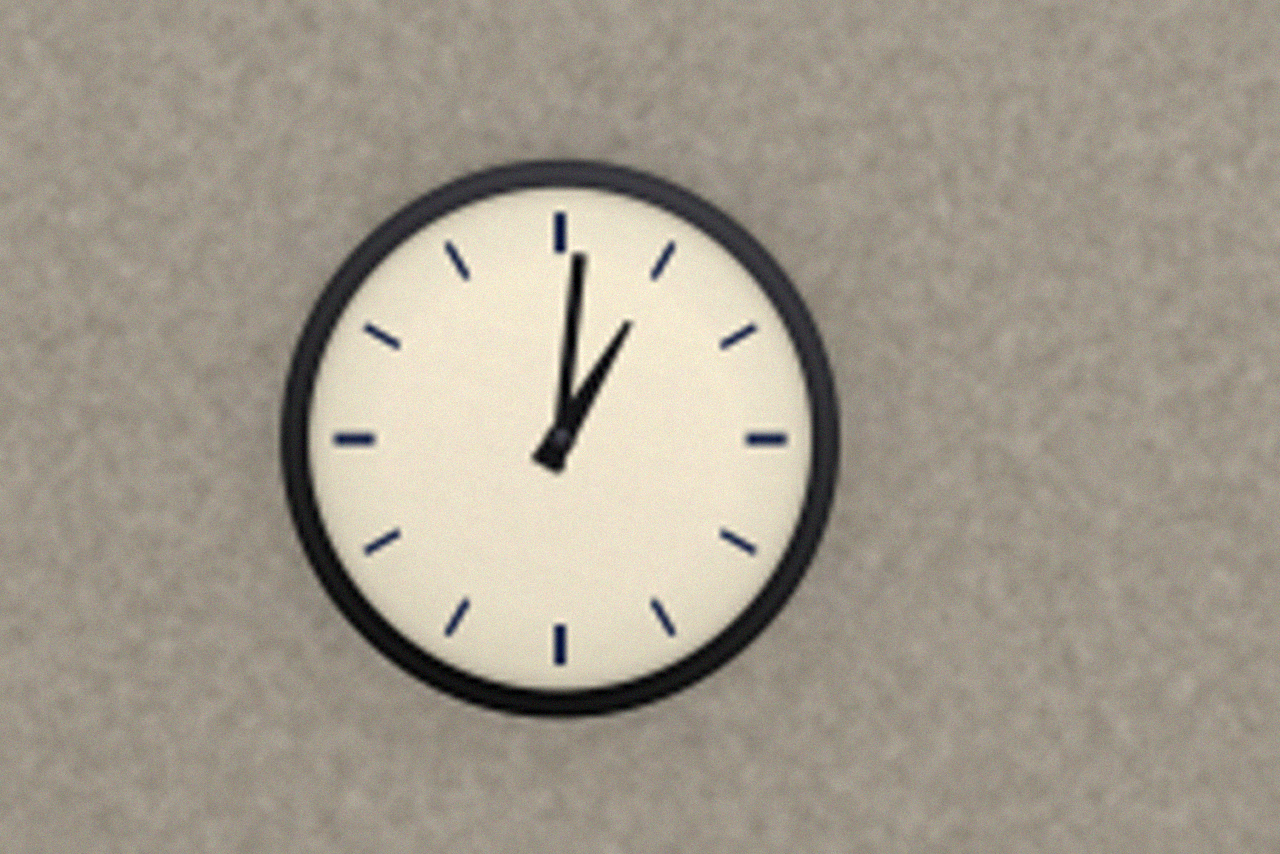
1:01
